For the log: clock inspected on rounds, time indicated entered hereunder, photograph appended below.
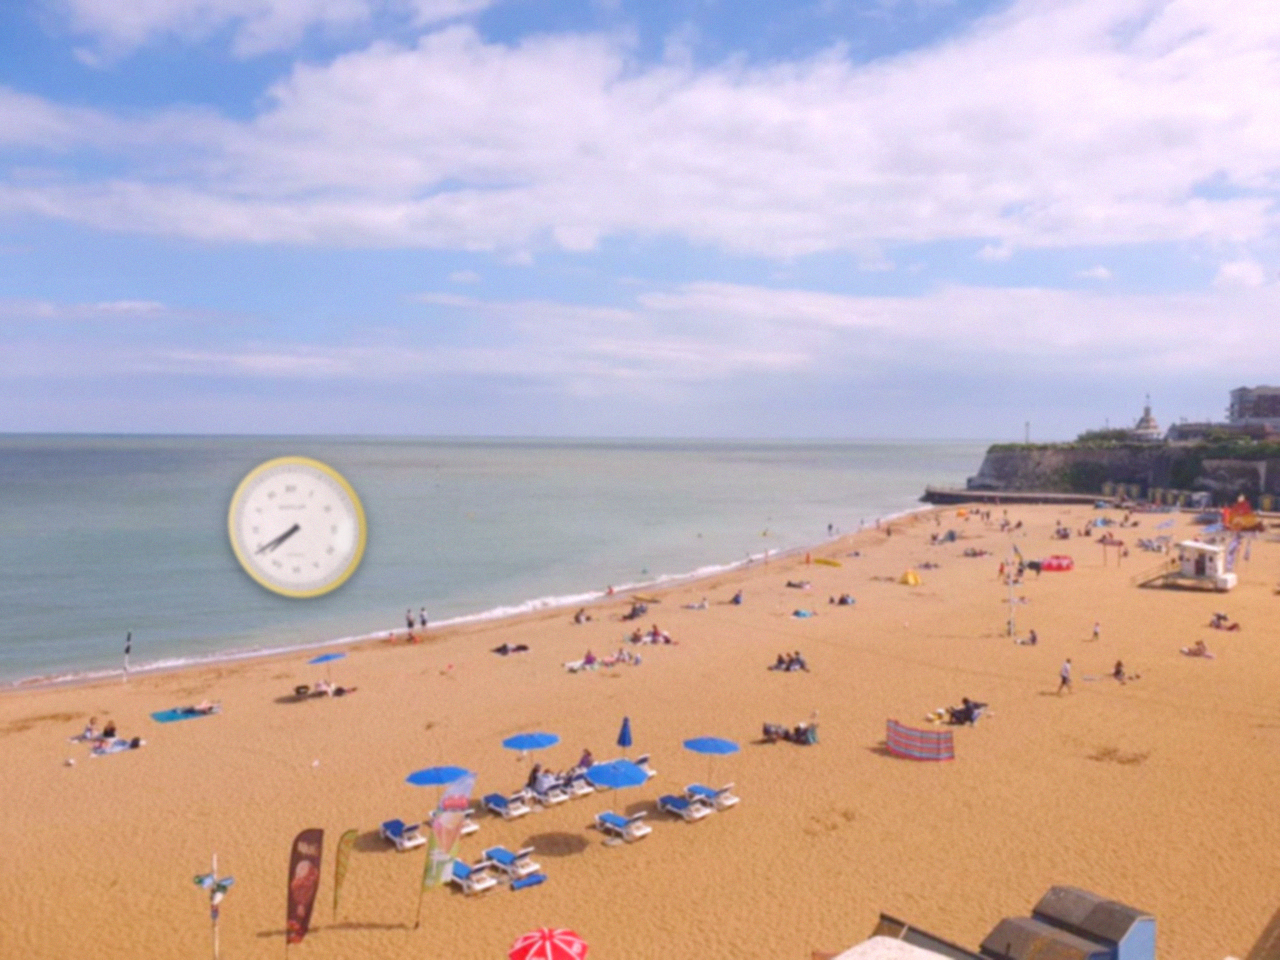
7:40
